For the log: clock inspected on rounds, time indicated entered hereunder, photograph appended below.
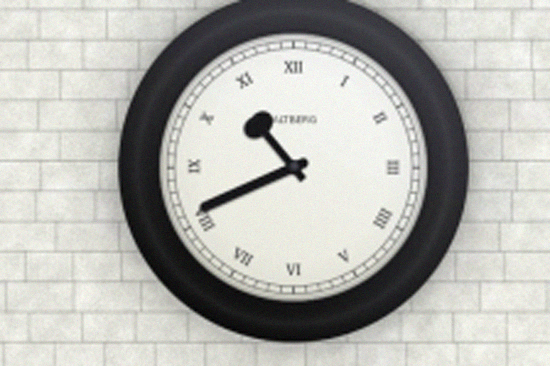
10:41
